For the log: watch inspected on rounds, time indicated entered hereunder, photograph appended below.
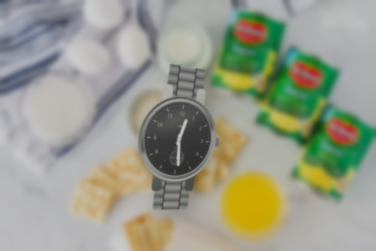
12:29
